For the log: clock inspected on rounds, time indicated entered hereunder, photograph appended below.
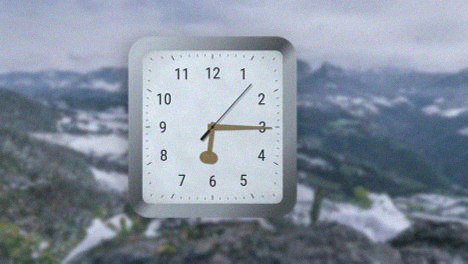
6:15:07
